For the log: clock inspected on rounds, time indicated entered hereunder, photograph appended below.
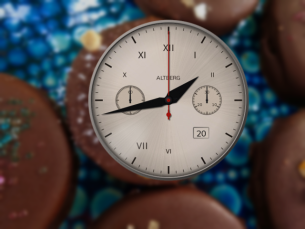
1:43
